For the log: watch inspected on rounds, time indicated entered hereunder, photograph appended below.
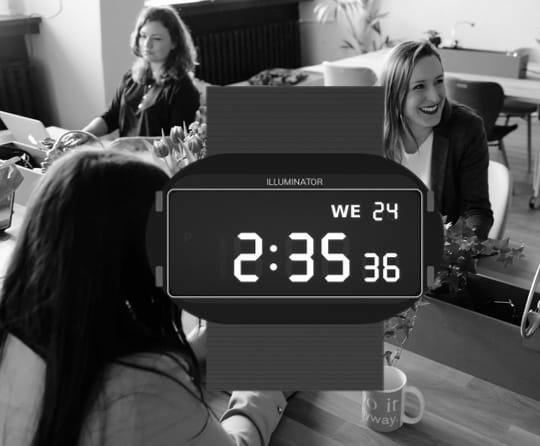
2:35:36
